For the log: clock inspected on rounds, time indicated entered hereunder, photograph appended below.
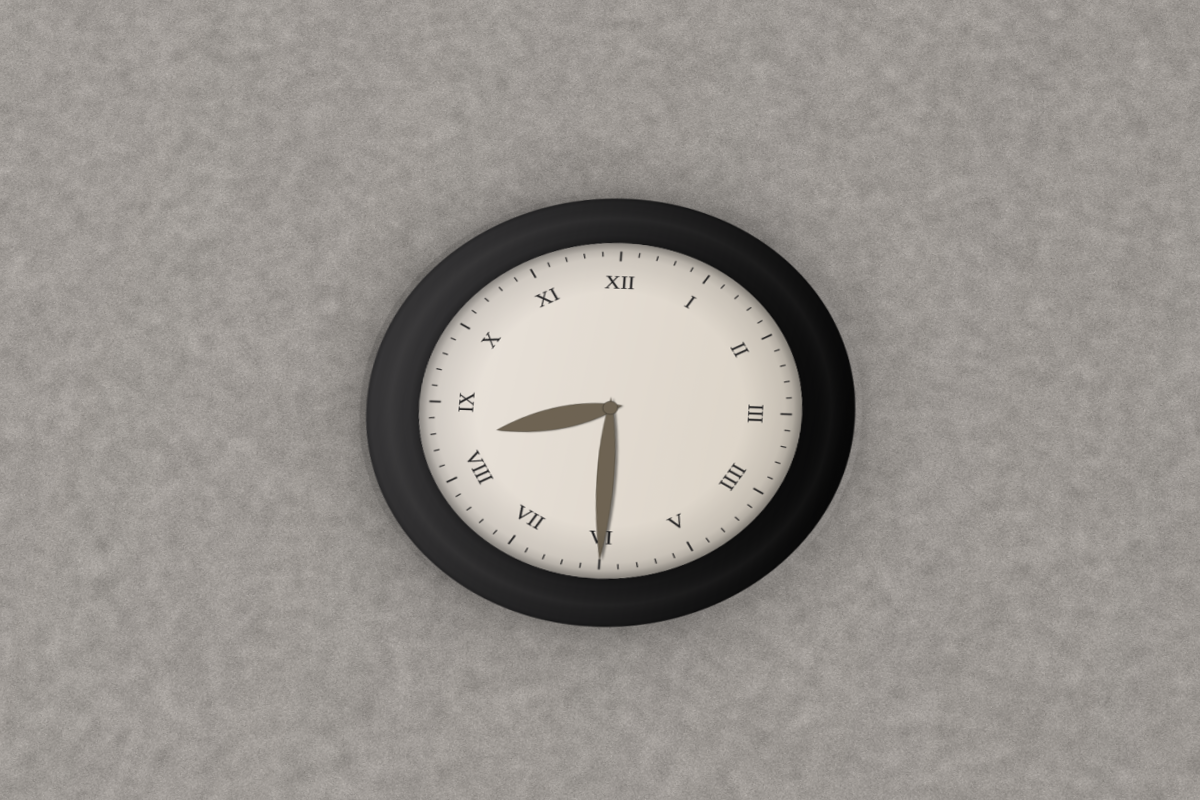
8:30
